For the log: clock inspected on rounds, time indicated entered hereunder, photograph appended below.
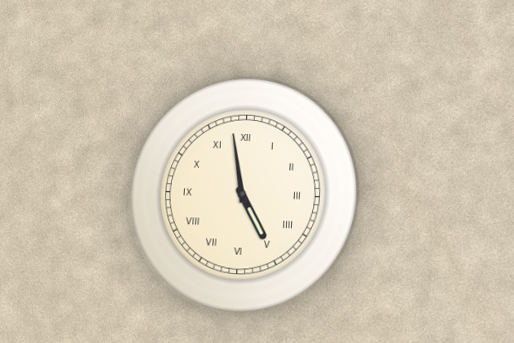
4:58
